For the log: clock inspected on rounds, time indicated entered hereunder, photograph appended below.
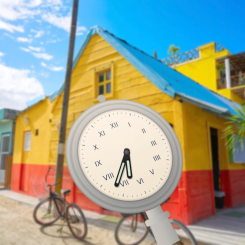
6:37
